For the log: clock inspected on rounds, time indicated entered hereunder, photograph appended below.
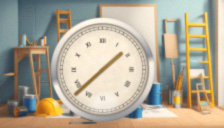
1:38
